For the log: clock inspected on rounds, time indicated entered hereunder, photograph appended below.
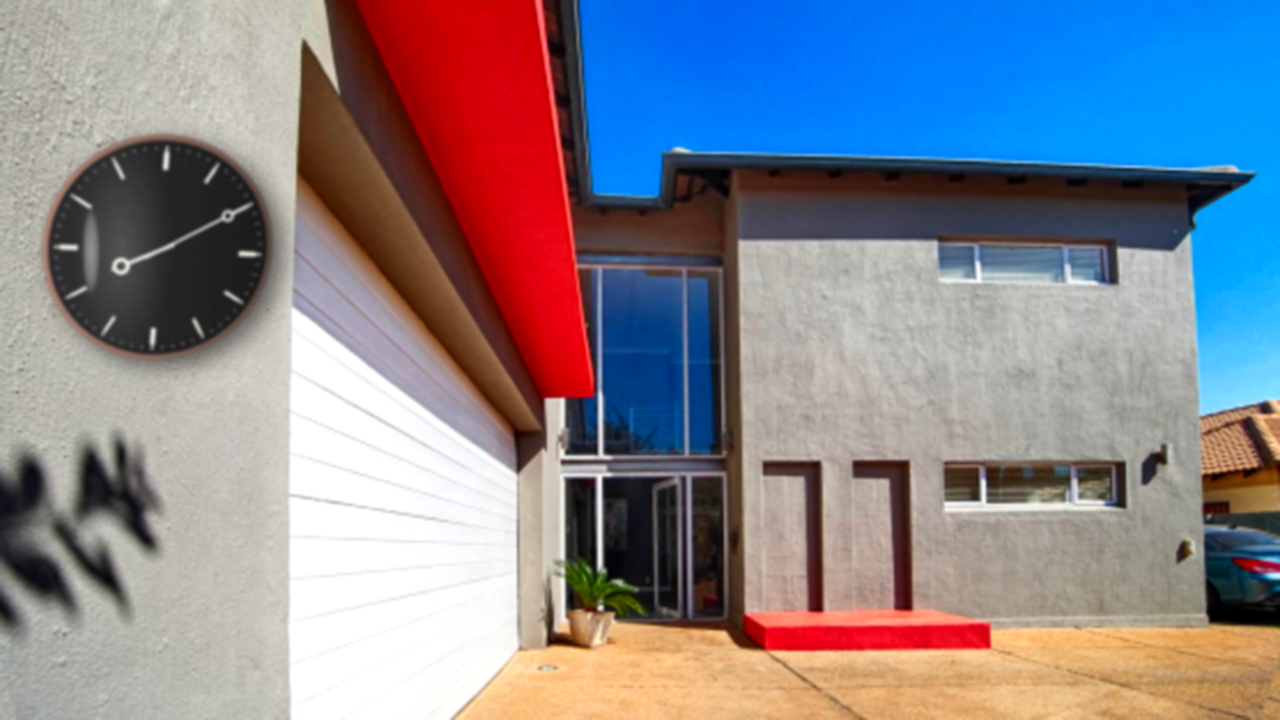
8:10
